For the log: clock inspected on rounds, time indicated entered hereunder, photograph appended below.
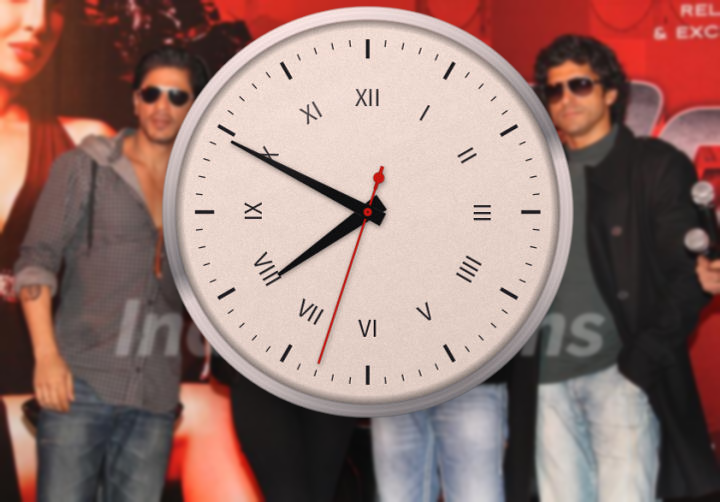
7:49:33
